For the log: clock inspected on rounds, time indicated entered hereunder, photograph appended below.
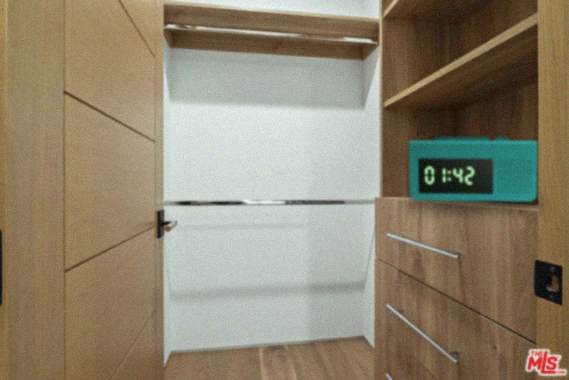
1:42
